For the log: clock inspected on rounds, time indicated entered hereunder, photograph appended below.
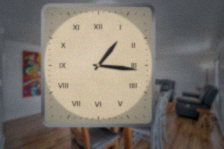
1:16
